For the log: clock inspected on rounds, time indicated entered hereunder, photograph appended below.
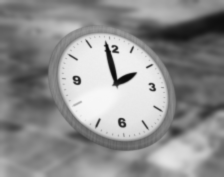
1:59
